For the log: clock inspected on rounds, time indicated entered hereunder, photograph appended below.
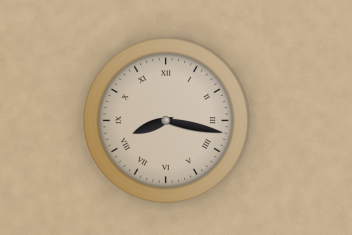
8:17
